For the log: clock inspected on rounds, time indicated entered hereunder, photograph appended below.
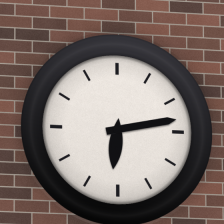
6:13
